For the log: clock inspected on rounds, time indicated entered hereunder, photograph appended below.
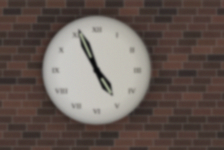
4:56
